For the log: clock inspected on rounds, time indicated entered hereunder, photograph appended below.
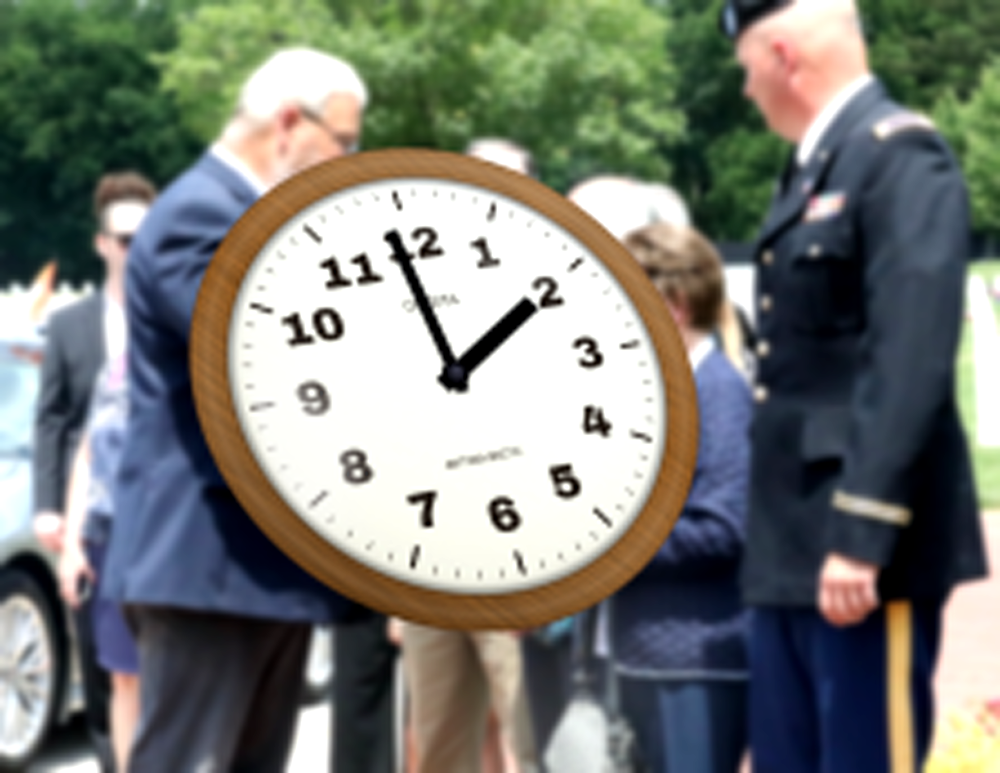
1:59
